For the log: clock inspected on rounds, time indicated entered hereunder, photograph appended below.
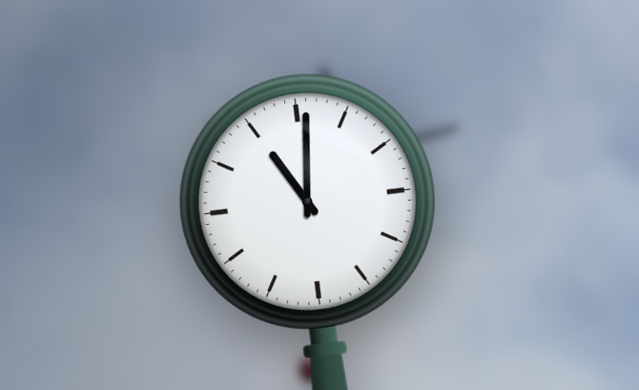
11:01
